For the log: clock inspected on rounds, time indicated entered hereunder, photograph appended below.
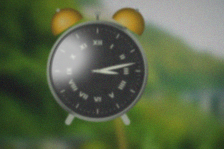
3:13
